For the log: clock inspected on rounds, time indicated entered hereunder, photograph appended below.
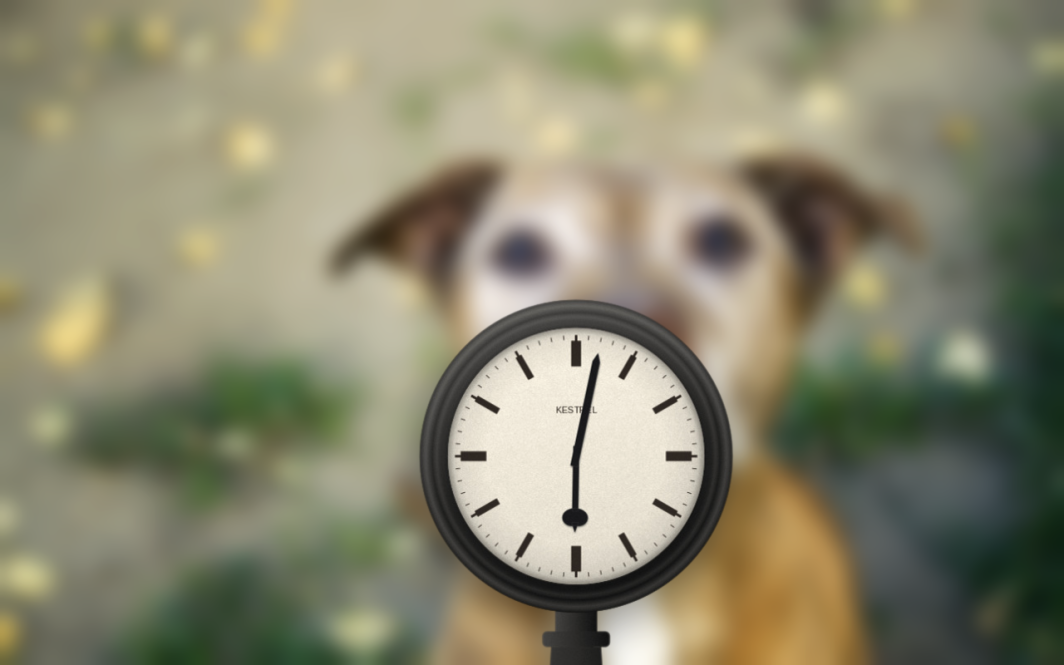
6:02
